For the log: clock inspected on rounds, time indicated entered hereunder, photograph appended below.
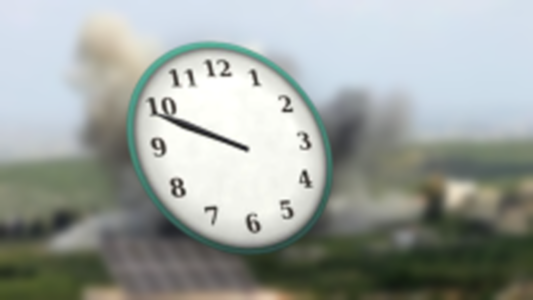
9:49
